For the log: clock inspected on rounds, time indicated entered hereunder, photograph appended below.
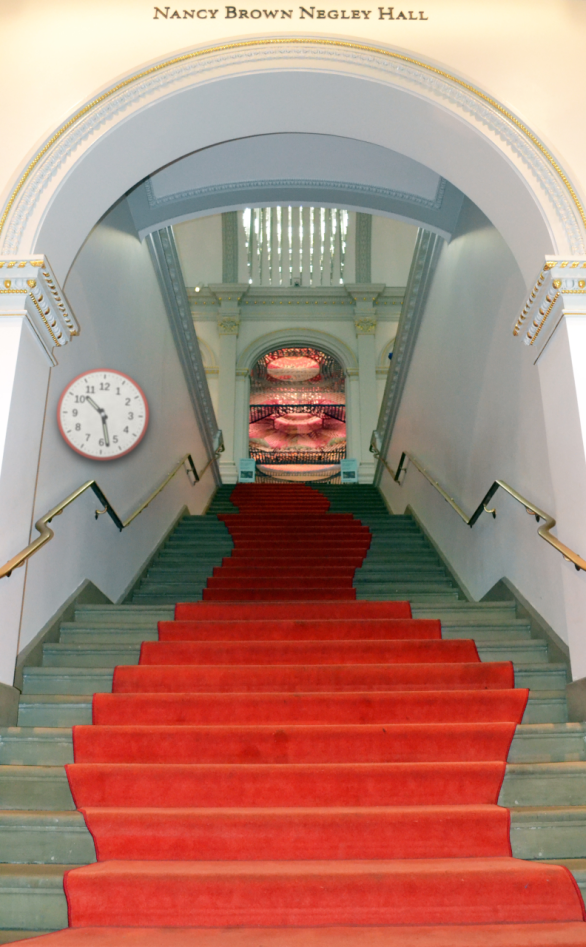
10:28
